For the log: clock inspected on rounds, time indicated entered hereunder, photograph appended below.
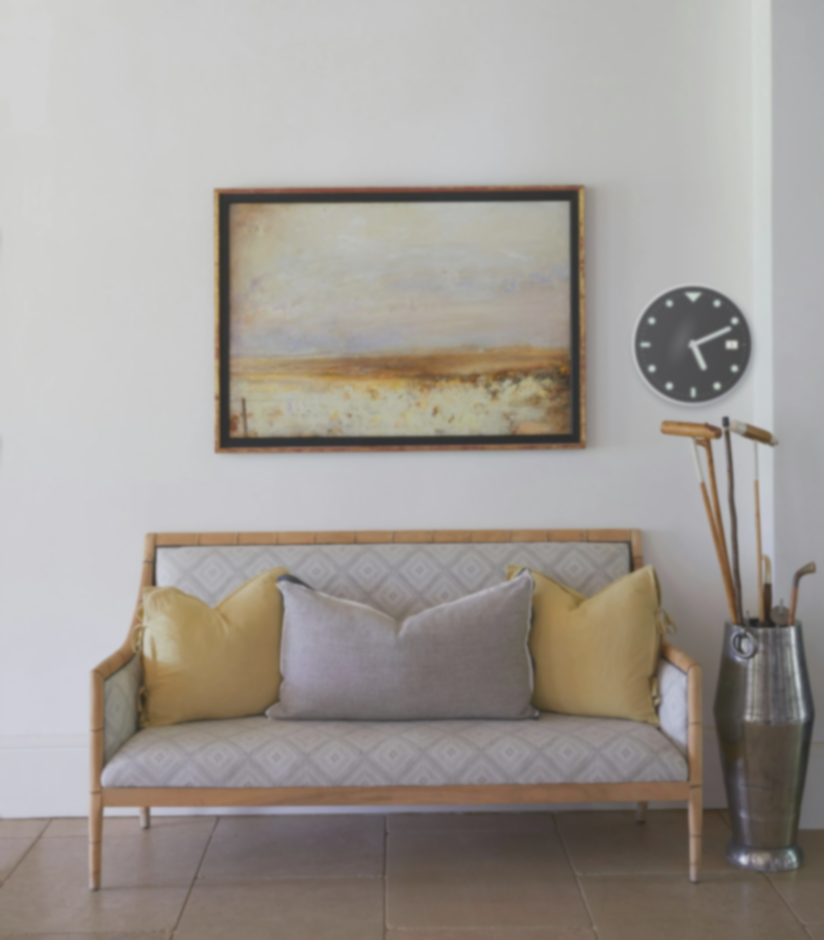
5:11
